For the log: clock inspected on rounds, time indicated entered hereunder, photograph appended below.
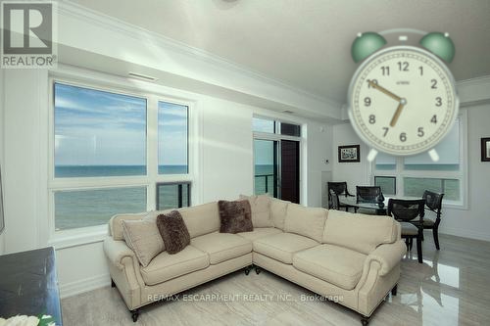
6:50
